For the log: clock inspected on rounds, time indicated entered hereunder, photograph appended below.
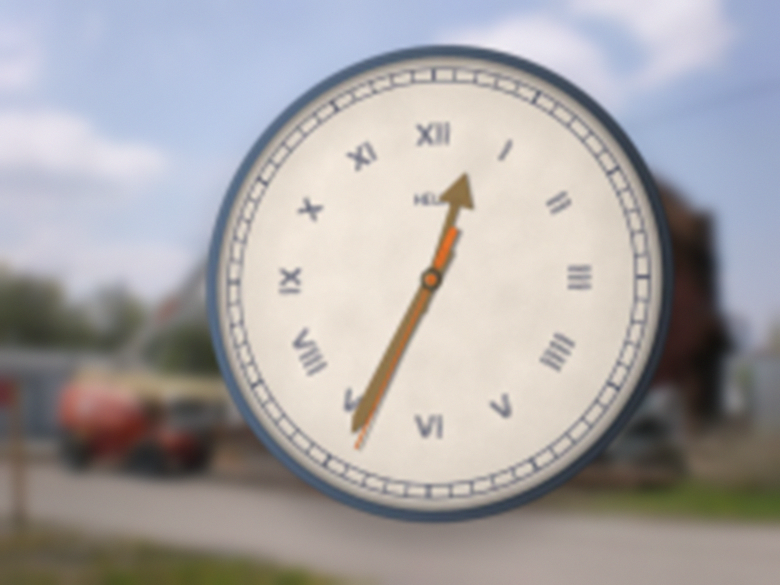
12:34:34
